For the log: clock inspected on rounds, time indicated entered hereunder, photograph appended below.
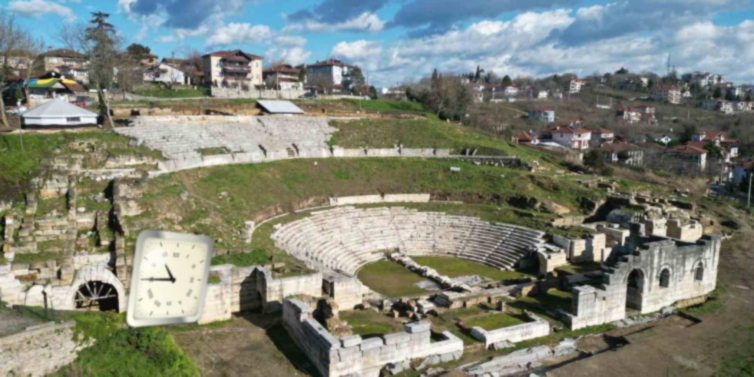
10:45
